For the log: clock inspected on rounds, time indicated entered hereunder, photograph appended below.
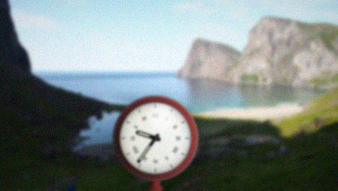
9:36
